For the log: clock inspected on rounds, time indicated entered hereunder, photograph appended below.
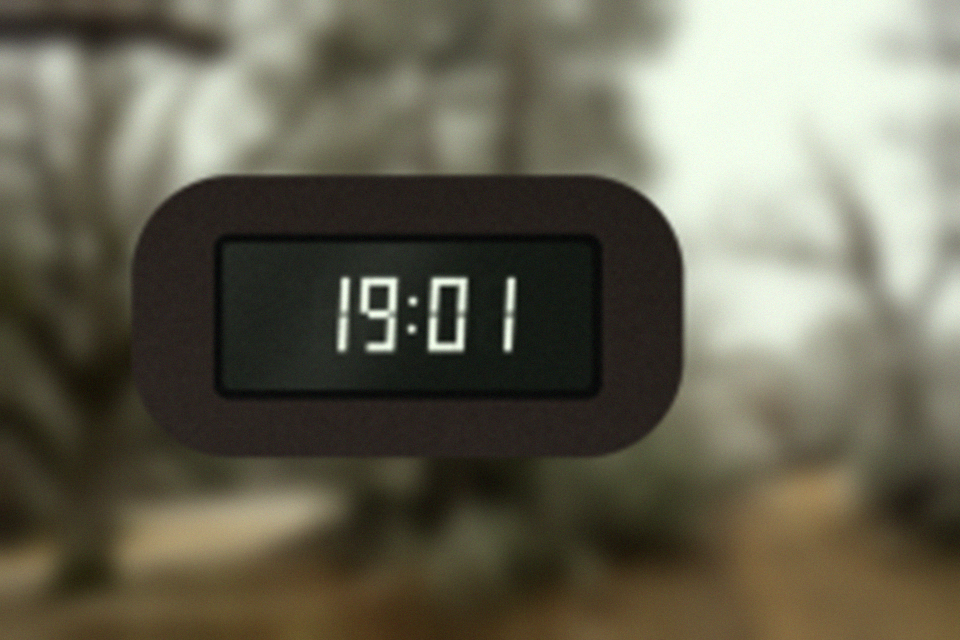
19:01
